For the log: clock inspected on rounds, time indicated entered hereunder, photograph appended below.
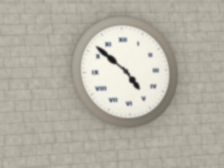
4:52
